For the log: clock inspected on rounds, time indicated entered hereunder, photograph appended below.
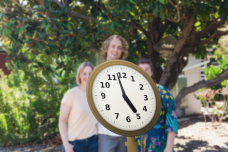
4:58
